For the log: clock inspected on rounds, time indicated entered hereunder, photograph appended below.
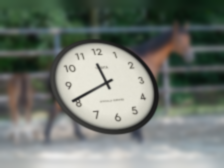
11:41
